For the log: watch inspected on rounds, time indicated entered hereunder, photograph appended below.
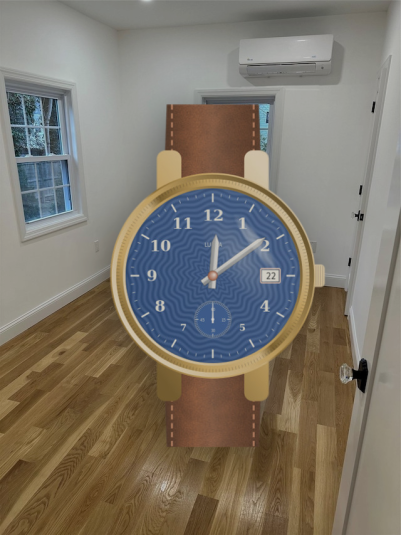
12:09
